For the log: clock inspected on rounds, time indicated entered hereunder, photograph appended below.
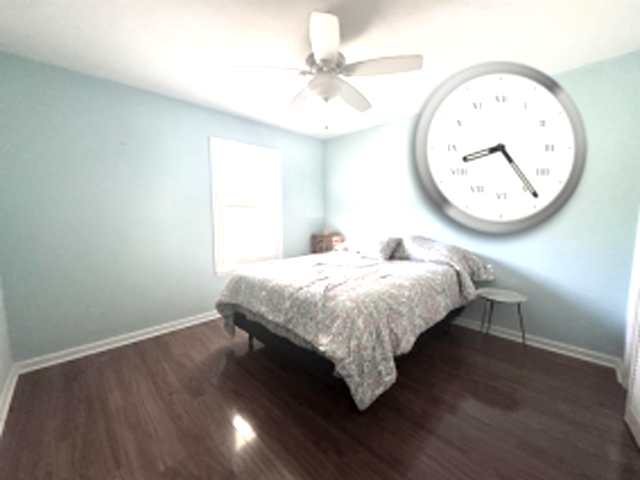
8:24
